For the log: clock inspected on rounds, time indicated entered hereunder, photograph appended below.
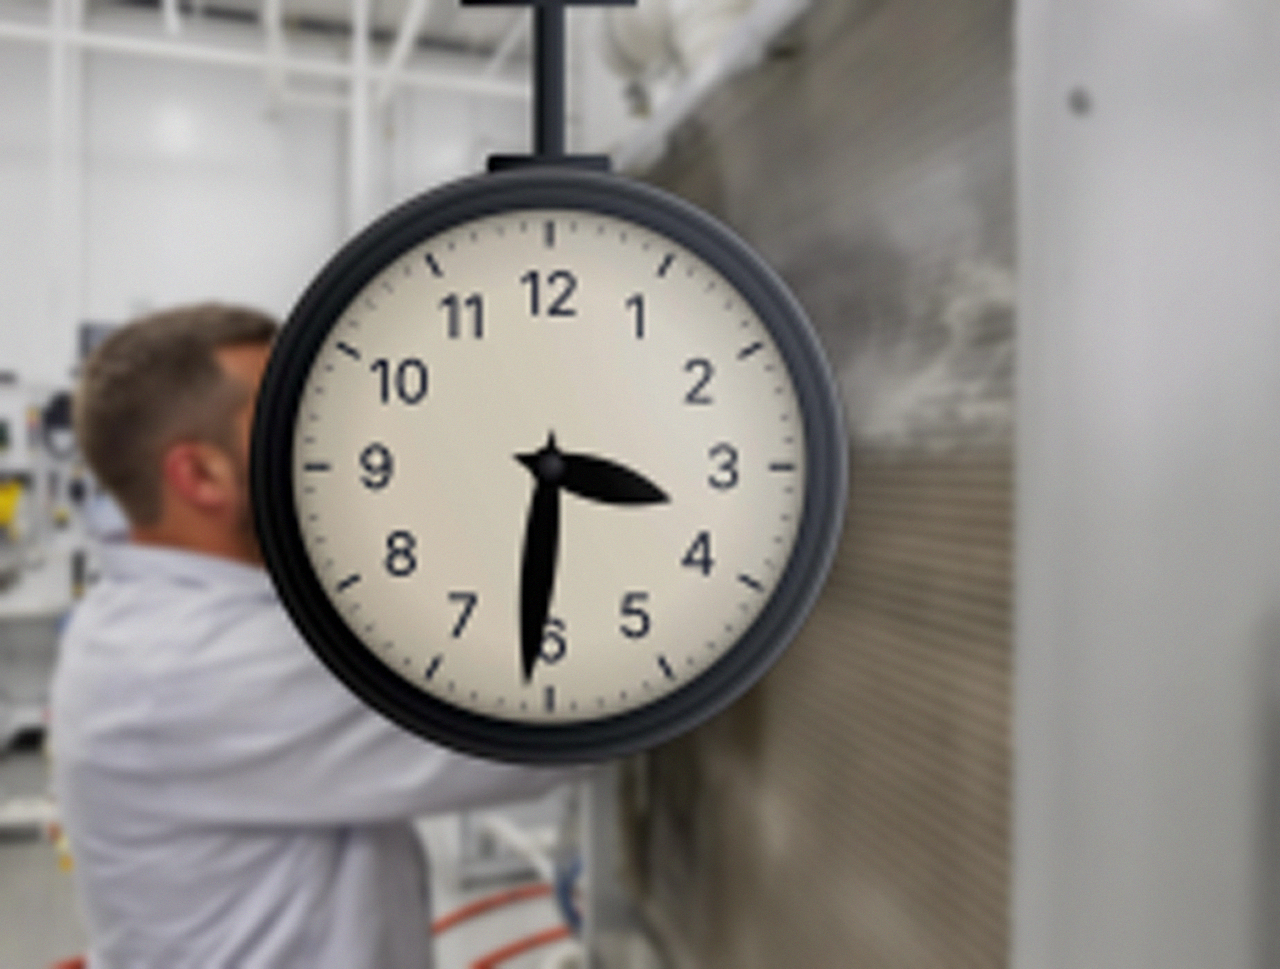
3:31
